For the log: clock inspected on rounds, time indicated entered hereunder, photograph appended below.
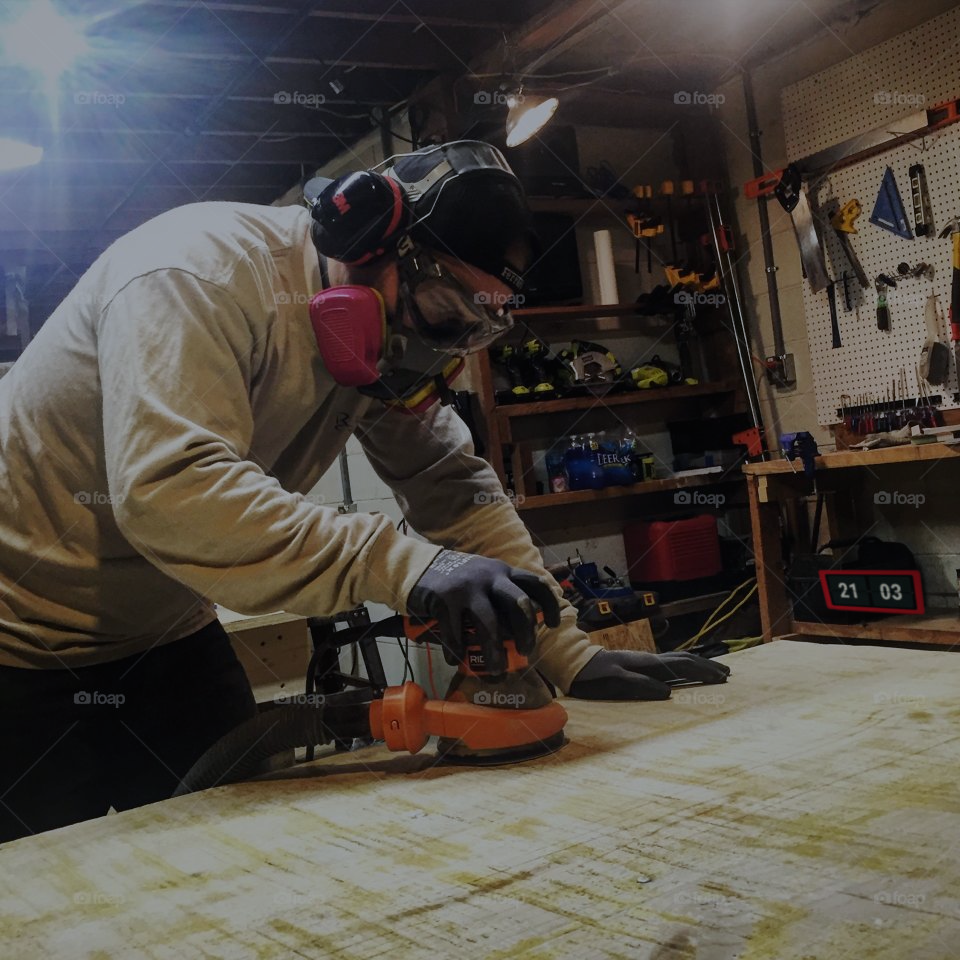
21:03
